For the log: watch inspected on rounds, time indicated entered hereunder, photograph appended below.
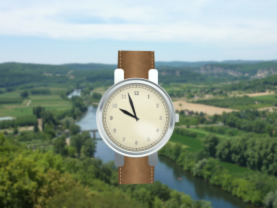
9:57
